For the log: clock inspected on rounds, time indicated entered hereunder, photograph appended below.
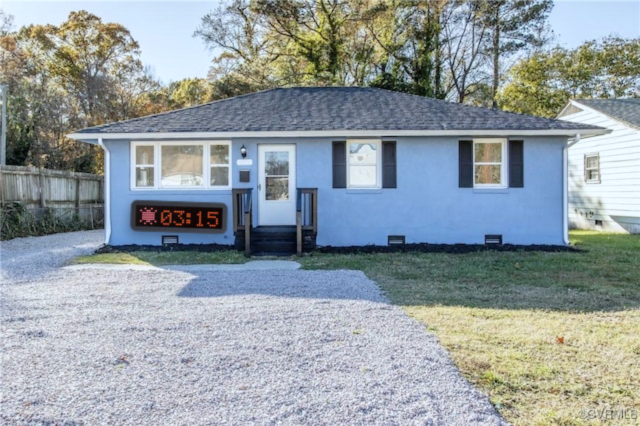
3:15
